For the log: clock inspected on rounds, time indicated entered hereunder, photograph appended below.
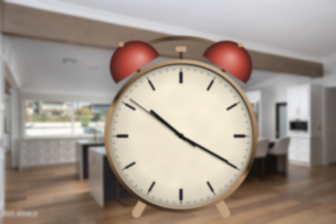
10:19:51
